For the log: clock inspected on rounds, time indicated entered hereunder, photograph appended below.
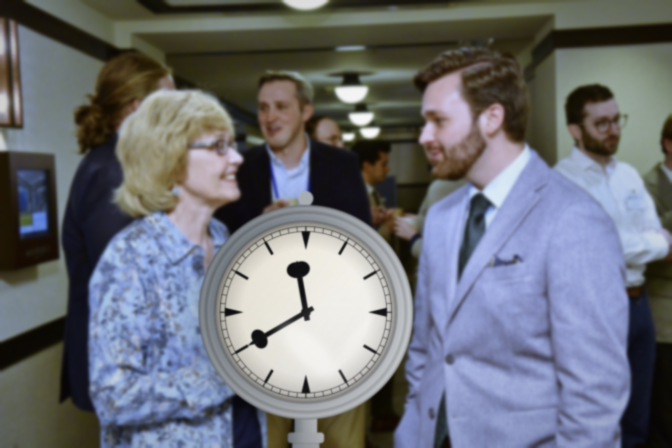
11:40
